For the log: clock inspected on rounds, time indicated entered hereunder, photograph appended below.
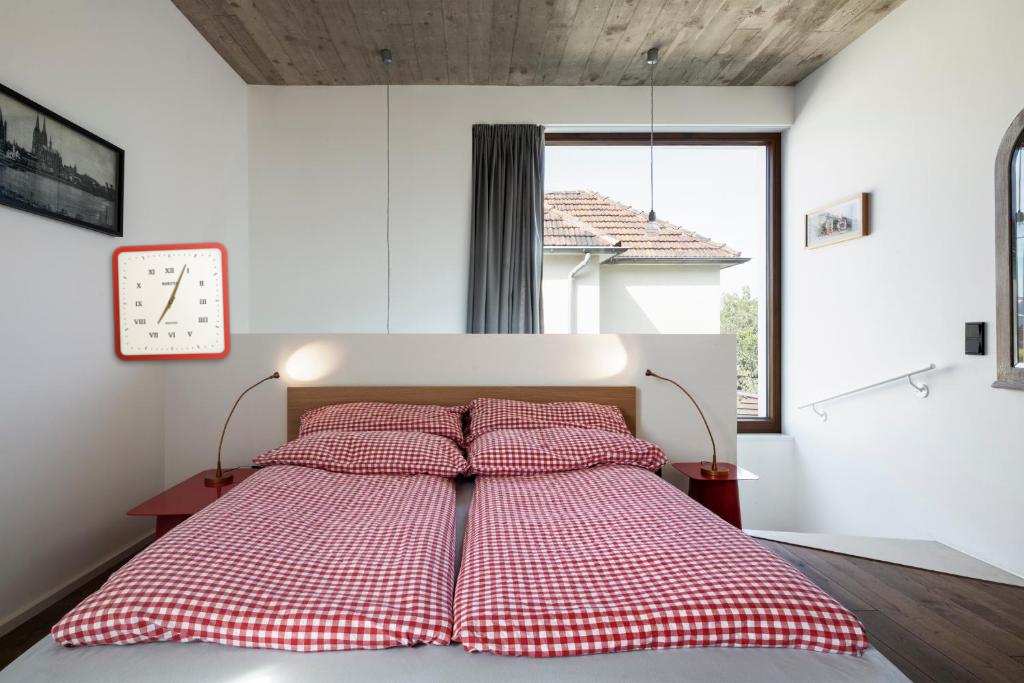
7:04
